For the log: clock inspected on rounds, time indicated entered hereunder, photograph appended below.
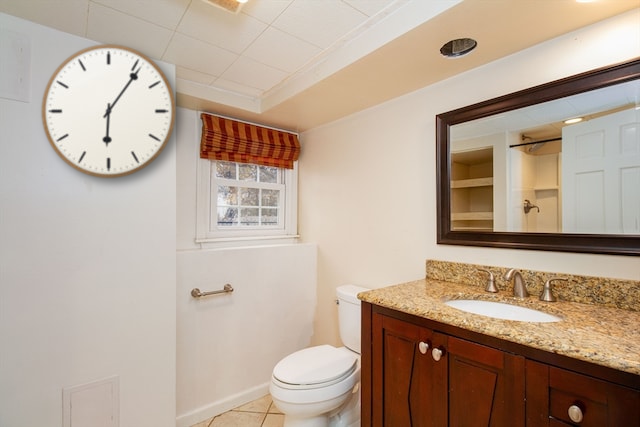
6:06
